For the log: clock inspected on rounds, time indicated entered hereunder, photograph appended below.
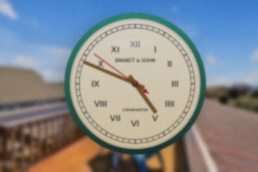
4:48:51
